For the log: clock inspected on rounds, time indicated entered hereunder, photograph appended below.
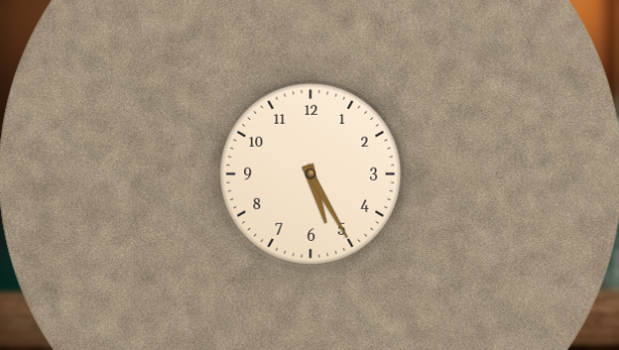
5:25
